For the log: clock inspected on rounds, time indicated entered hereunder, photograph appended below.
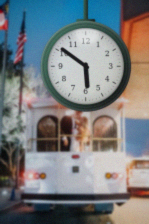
5:51
